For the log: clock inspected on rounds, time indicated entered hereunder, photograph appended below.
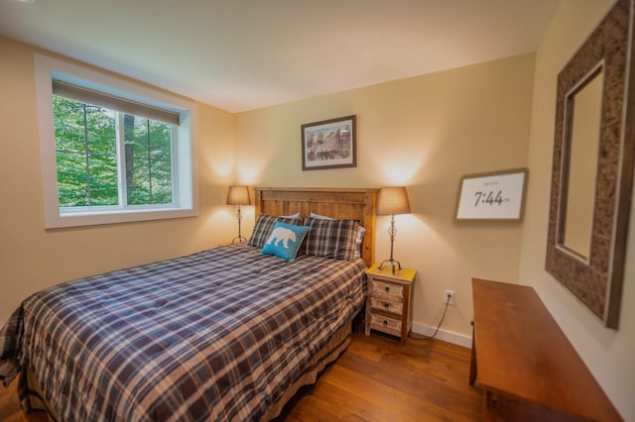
7:44
